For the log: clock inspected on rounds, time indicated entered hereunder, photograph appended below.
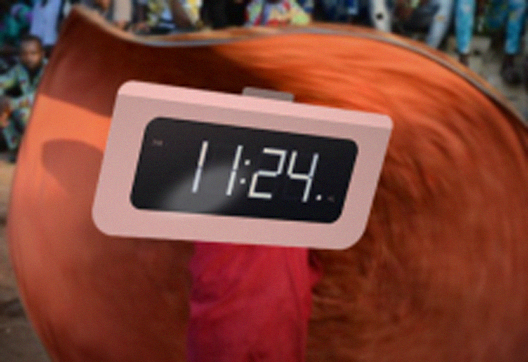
11:24
